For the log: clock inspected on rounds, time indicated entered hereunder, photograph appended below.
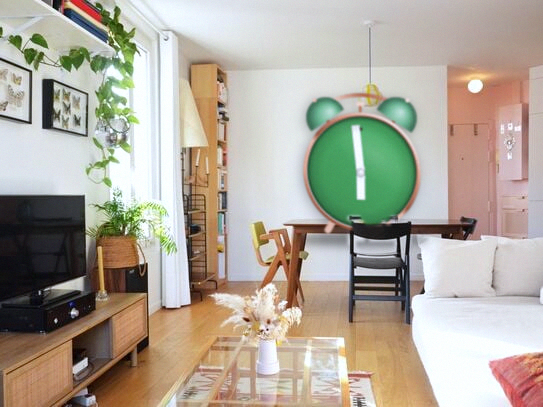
5:59
